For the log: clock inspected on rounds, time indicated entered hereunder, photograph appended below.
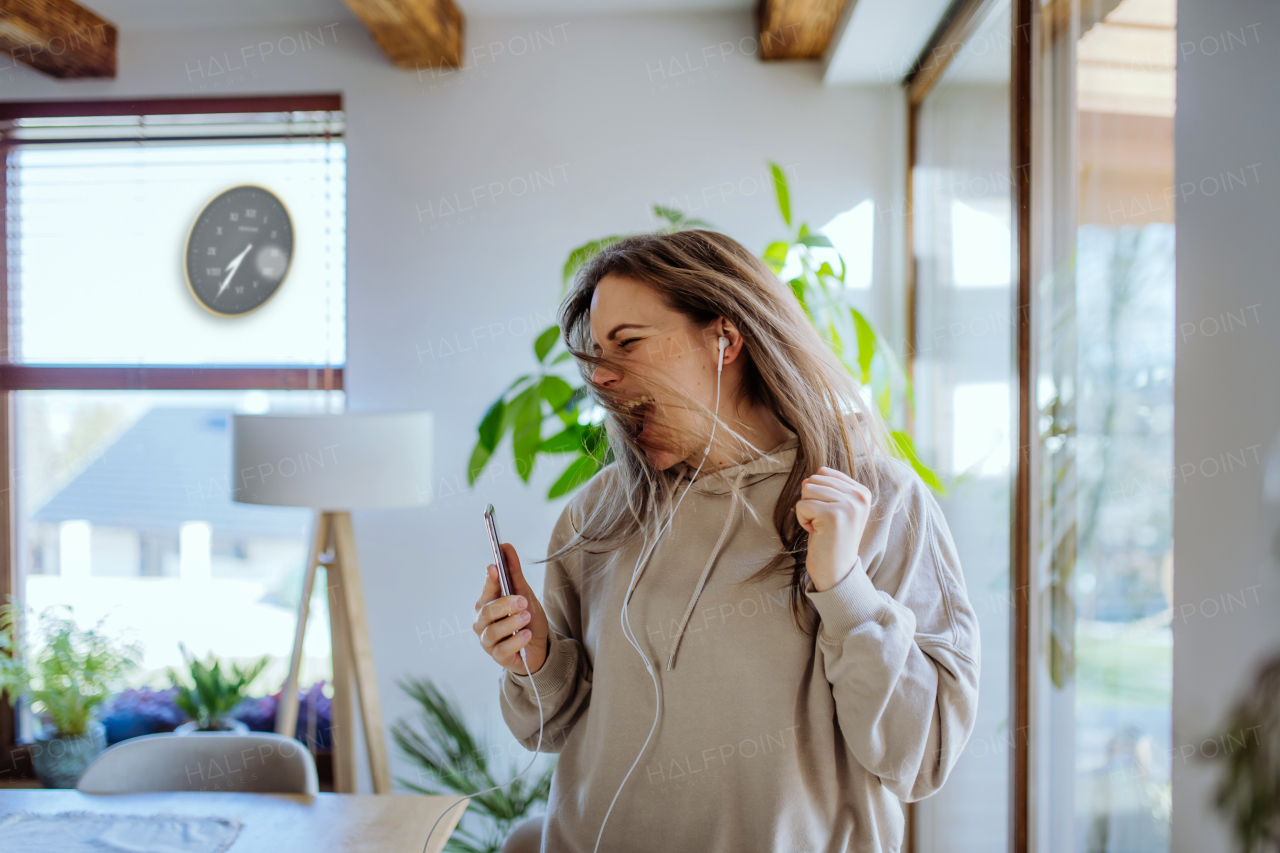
7:35
